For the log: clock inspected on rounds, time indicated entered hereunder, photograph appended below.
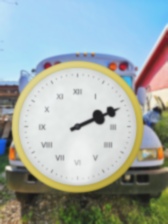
2:11
